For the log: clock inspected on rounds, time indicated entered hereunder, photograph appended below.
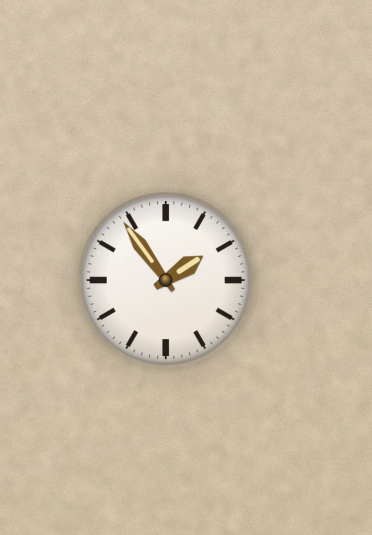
1:54
